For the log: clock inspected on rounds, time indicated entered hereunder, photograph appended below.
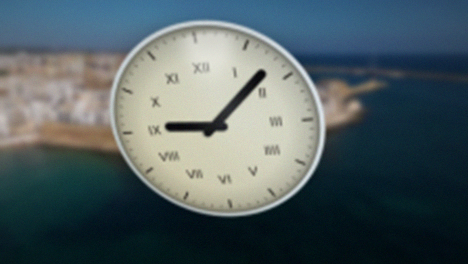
9:08
